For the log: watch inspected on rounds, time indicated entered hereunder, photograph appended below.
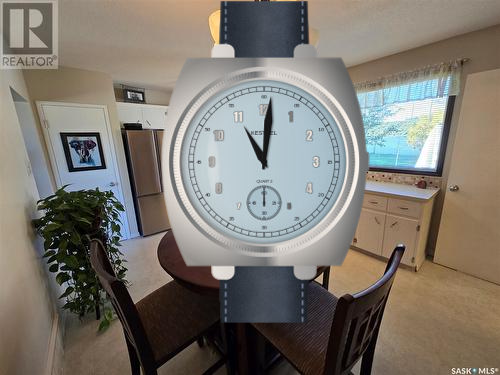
11:01
